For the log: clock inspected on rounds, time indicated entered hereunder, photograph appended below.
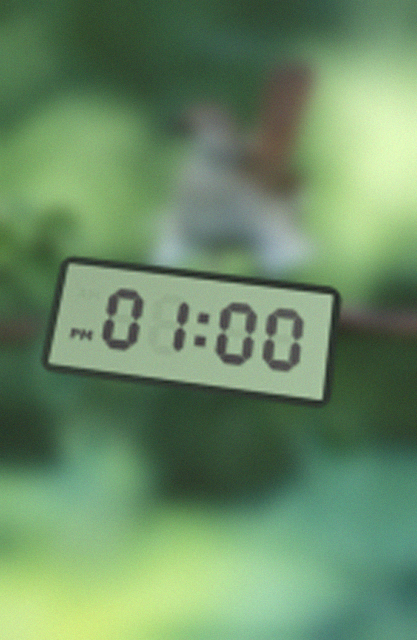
1:00
